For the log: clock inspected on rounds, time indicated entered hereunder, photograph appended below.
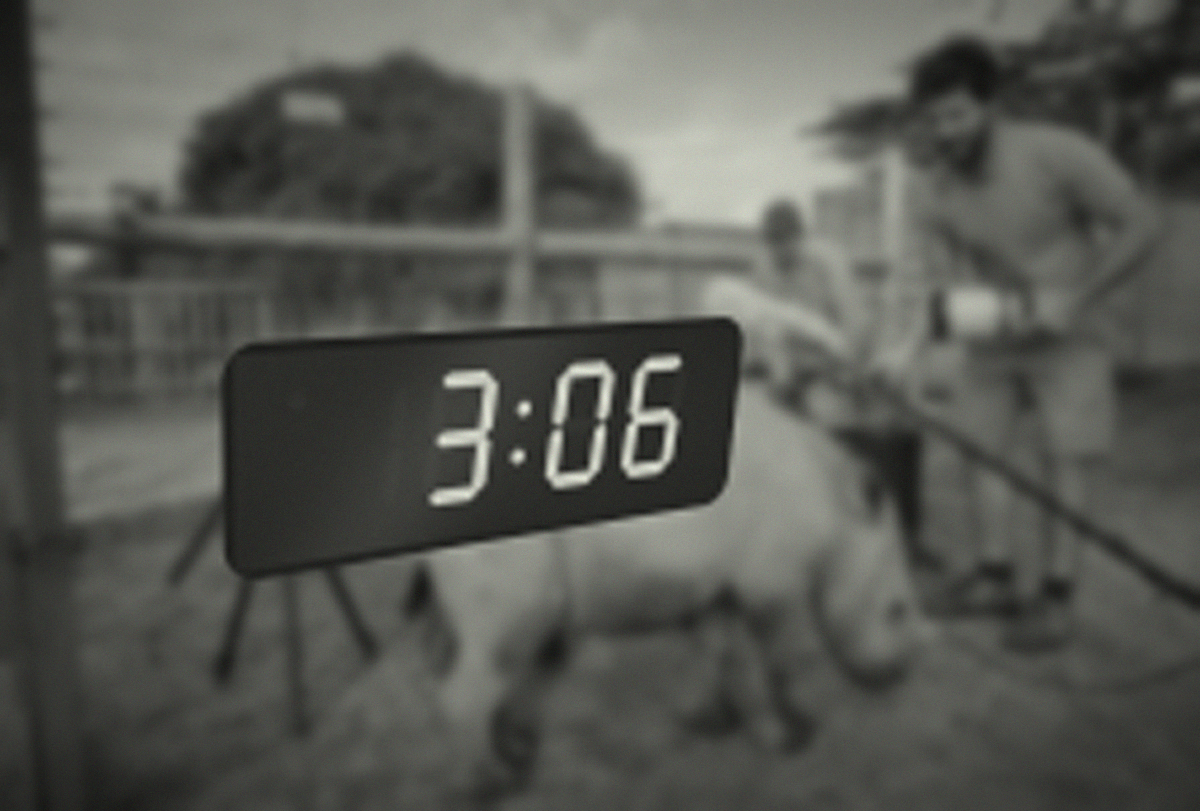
3:06
